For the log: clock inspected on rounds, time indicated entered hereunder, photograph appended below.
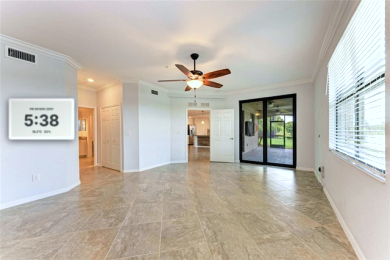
5:38
